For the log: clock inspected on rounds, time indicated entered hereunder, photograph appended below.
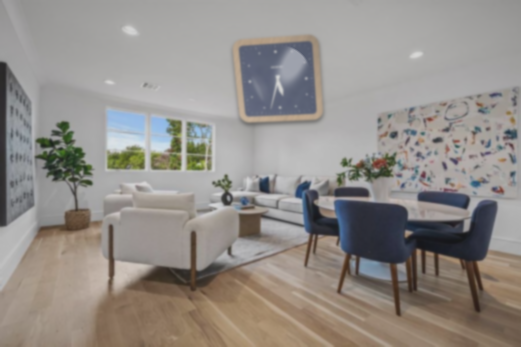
5:33
